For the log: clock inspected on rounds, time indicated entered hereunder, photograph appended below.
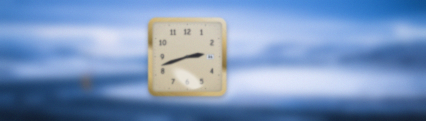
2:42
